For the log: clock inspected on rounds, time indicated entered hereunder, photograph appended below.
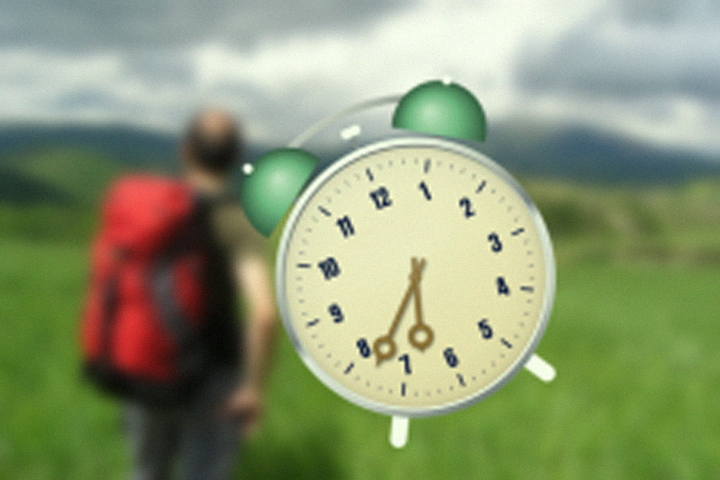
6:38
